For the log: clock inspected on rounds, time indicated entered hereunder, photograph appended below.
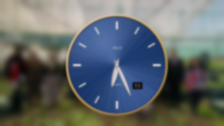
6:26
